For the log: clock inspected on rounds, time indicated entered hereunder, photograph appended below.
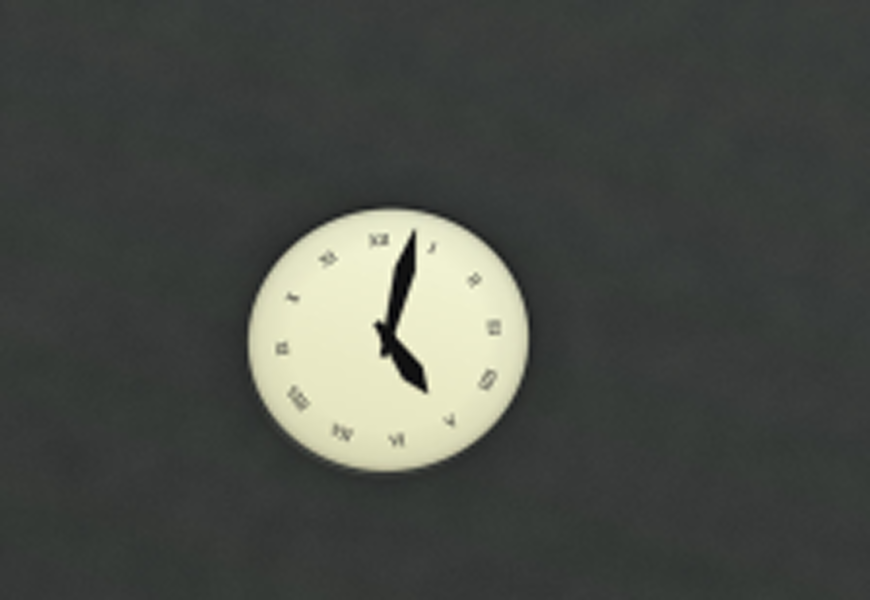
5:03
